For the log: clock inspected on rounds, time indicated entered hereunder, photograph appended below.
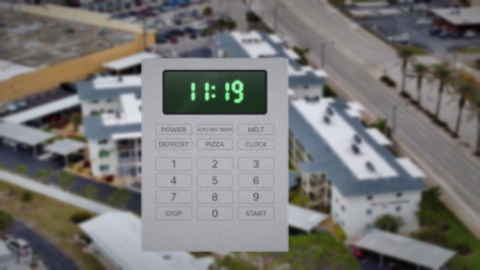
11:19
